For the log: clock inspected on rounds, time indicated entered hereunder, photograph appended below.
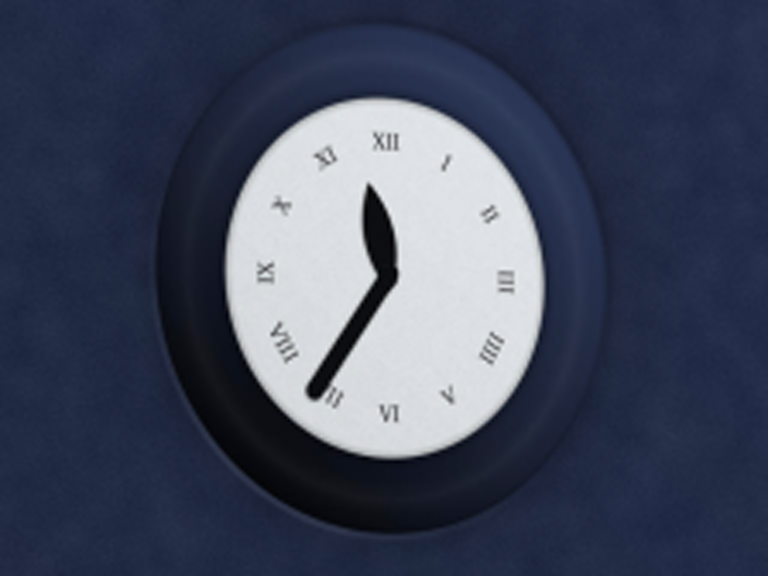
11:36
